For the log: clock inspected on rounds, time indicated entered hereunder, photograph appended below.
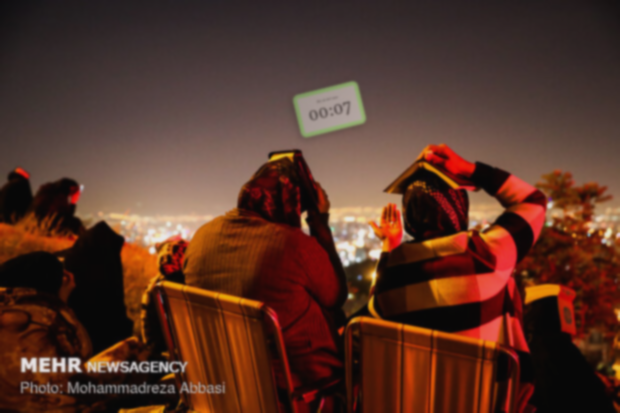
0:07
